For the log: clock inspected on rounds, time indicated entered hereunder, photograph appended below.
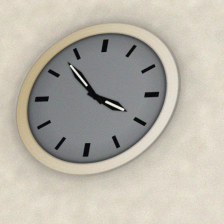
3:53
